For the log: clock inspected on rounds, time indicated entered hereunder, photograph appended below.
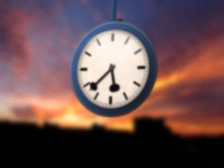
5:38
